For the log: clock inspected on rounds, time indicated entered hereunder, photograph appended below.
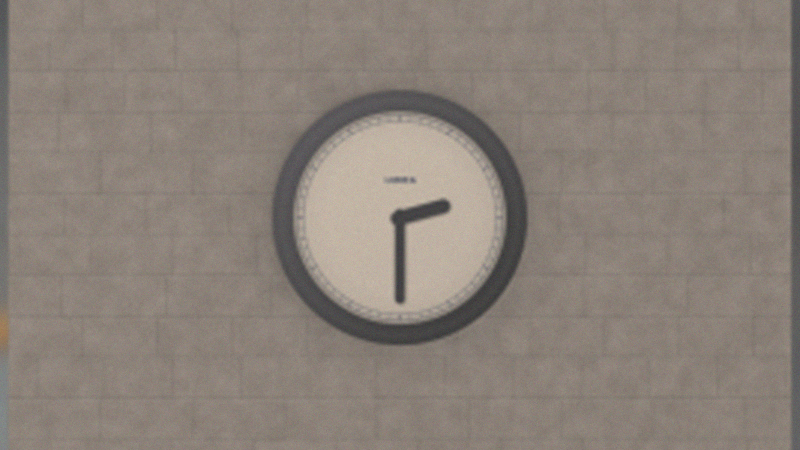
2:30
